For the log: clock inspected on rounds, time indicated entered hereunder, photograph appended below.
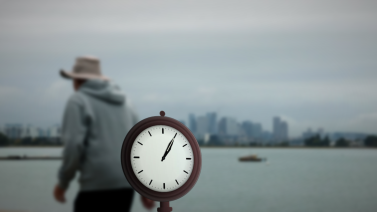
1:05
